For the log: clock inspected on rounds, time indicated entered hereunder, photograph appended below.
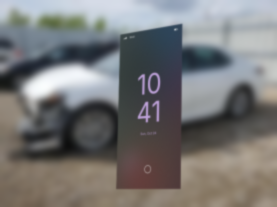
10:41
